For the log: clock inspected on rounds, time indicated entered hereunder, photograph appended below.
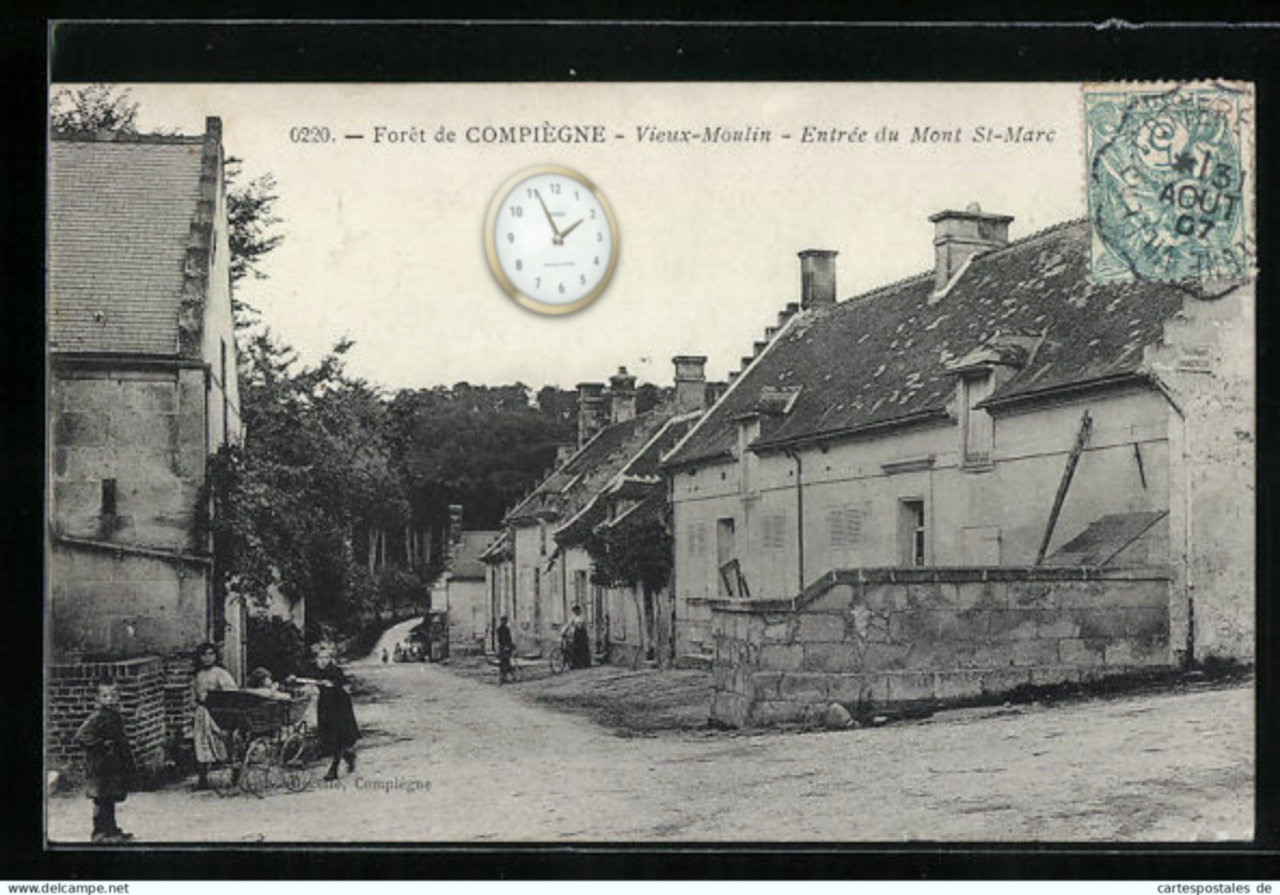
1:56
